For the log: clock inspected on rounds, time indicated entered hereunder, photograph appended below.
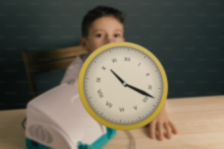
10:18
